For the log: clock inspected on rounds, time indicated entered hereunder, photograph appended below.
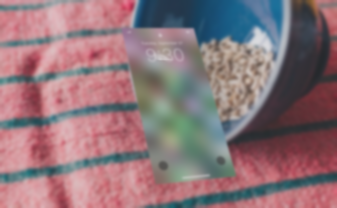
9:30
